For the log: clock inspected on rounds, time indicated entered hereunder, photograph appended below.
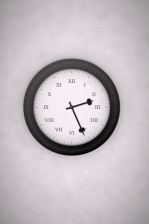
2:26
